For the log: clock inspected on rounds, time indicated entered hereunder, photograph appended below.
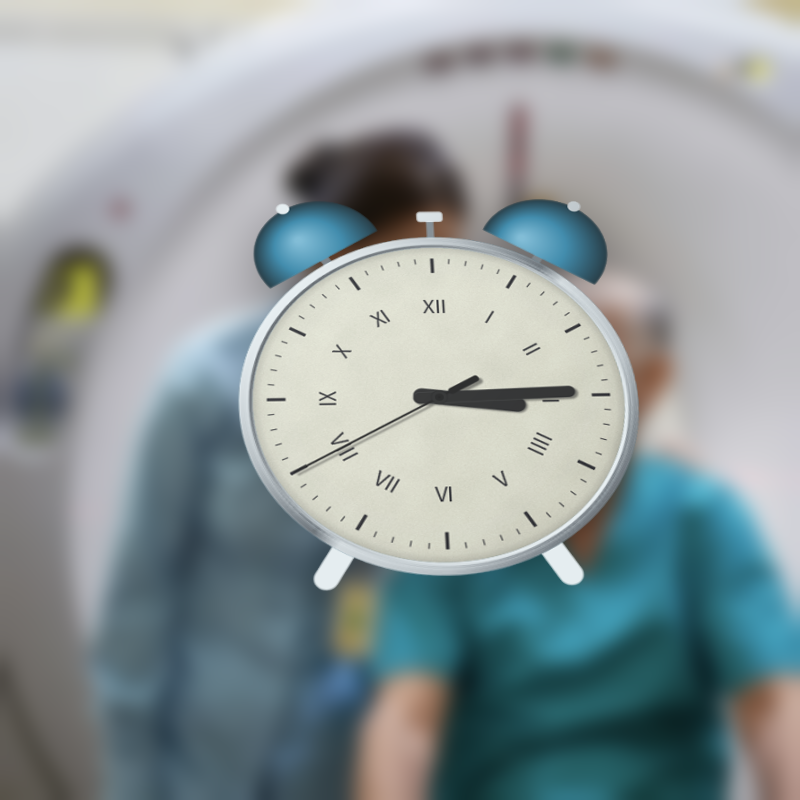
3:14:40
